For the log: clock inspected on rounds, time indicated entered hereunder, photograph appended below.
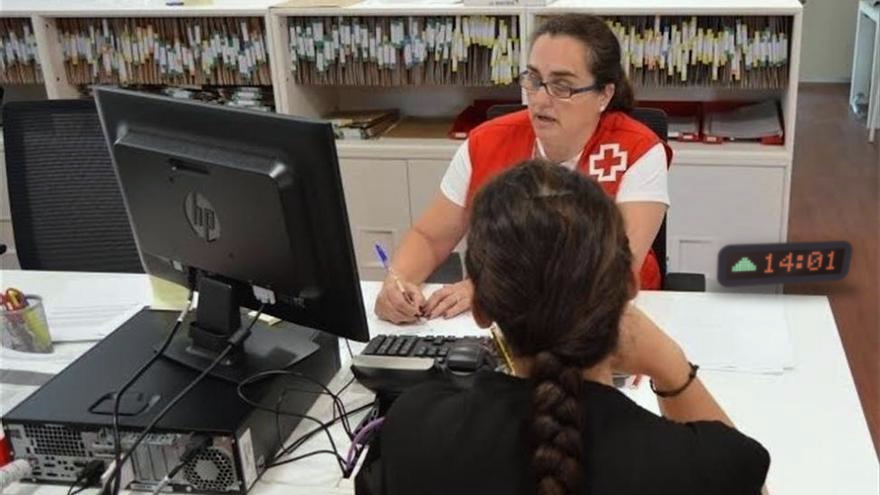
14:01
